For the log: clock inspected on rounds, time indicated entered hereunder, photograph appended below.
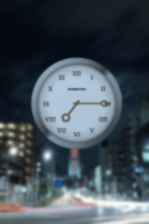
7:15
